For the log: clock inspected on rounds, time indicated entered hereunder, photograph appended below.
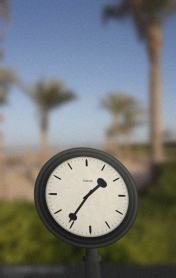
1:36
